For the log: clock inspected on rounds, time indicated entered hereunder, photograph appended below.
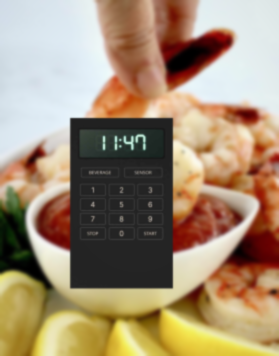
11:47
